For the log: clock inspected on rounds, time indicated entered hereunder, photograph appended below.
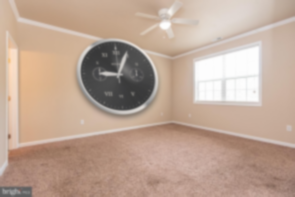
9:04
